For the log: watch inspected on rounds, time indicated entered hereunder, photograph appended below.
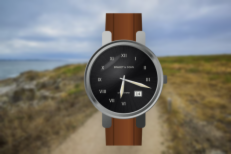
6:18
